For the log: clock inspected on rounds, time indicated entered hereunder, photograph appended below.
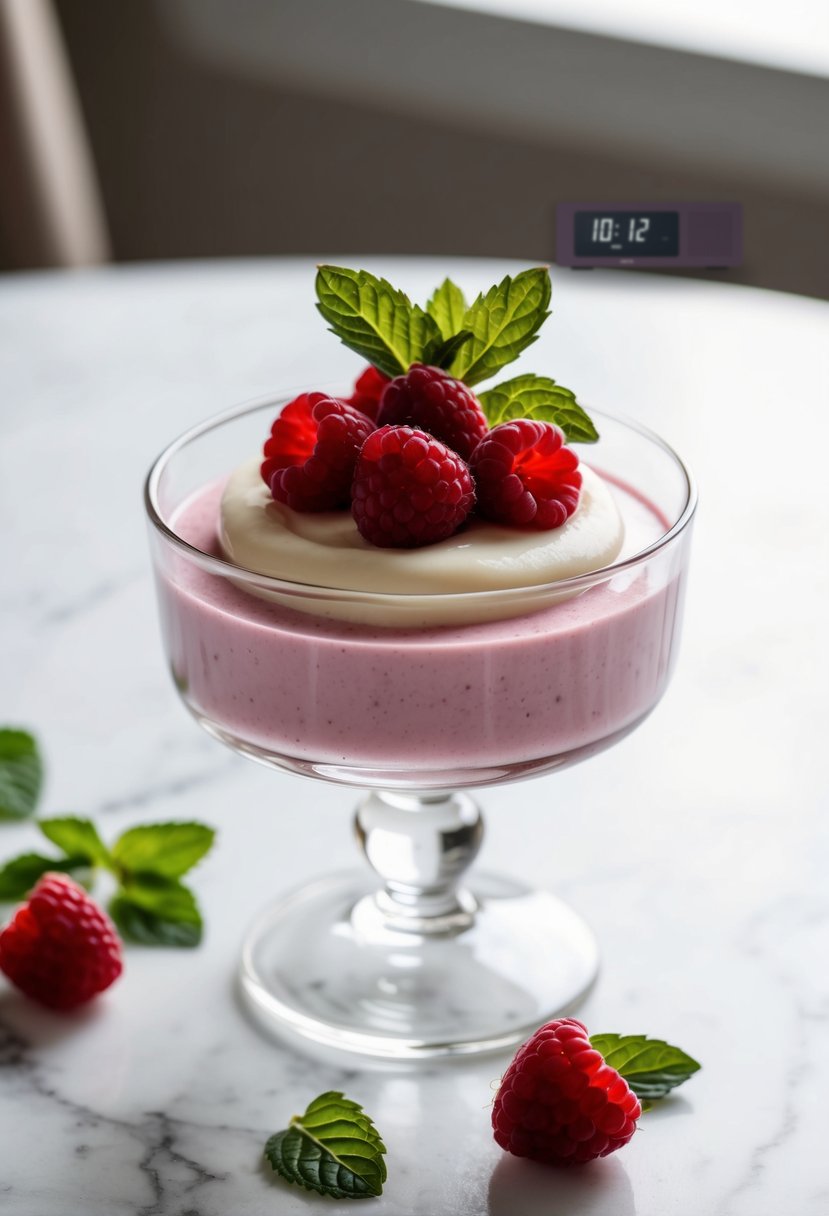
10:12
